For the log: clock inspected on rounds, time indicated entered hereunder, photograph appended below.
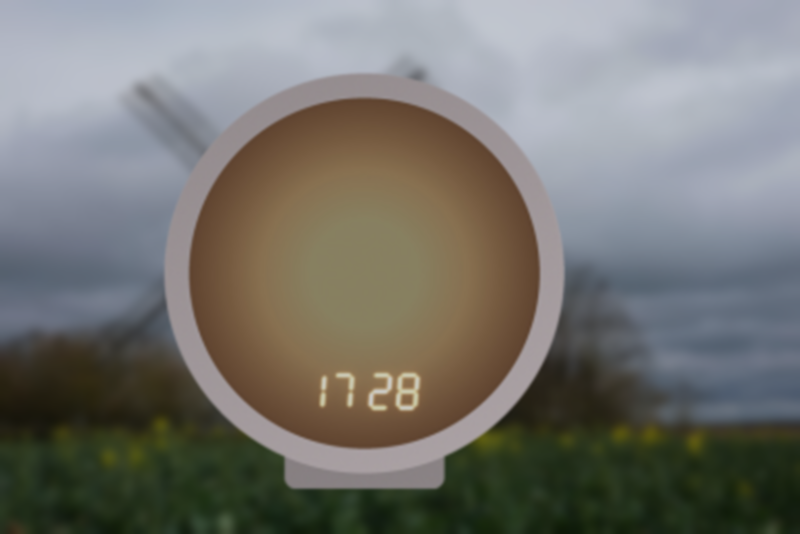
17:28
